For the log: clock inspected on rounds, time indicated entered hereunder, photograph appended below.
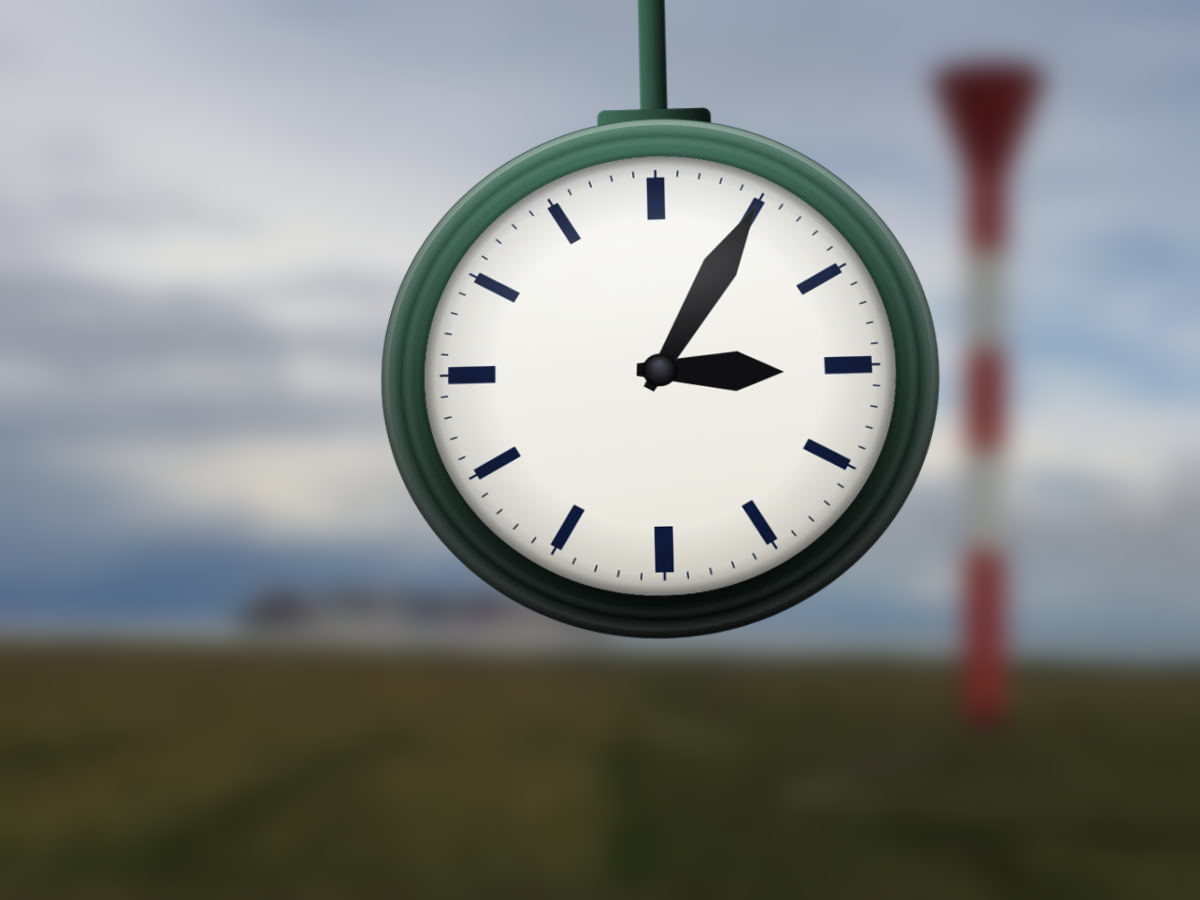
3:05
